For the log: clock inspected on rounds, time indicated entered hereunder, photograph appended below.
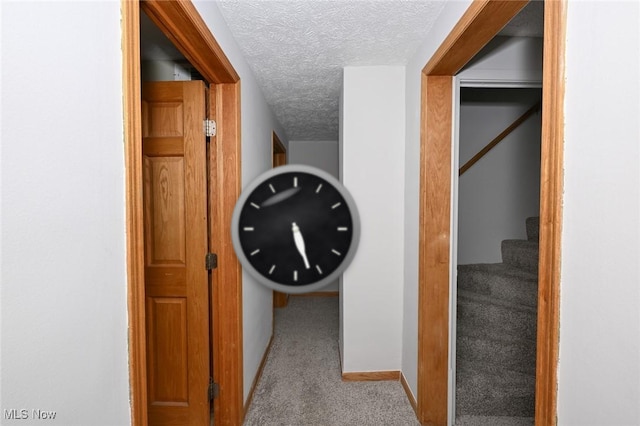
5:27
